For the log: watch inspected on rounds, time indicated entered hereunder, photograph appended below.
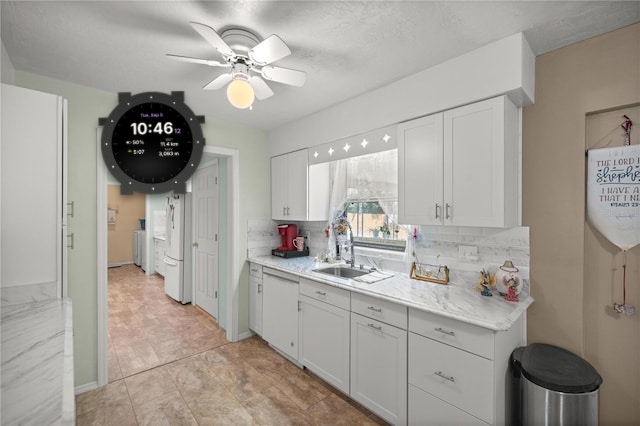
10:46
